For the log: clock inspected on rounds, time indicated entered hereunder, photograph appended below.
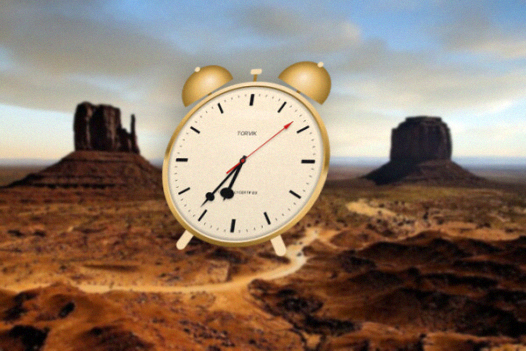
6:36:08
